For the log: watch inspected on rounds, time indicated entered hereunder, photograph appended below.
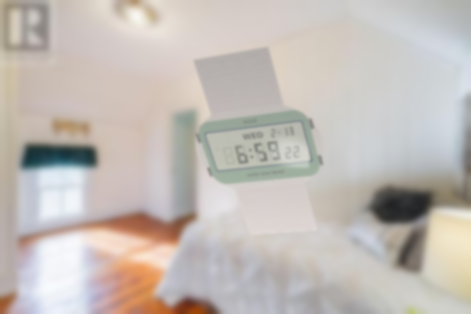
6:59:22
